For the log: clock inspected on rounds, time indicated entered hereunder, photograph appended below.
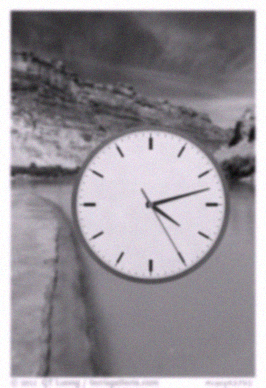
4:12:25
